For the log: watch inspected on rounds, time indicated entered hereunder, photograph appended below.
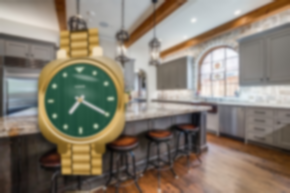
7:20
